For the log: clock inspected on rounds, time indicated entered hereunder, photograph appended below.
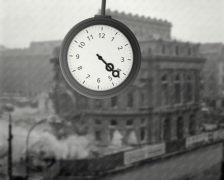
4:22
